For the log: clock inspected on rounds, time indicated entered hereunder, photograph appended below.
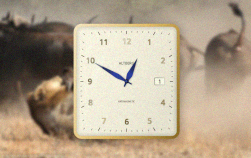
12:50
